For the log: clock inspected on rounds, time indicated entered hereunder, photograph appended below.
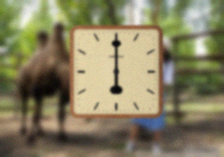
6:00
